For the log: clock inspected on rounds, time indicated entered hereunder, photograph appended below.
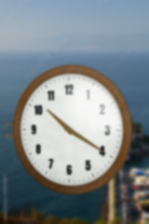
10:20
